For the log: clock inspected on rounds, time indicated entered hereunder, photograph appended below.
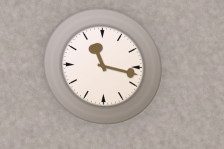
11:17
